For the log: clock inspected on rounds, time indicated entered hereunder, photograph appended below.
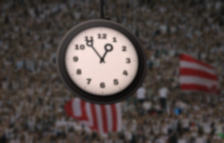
12:54
